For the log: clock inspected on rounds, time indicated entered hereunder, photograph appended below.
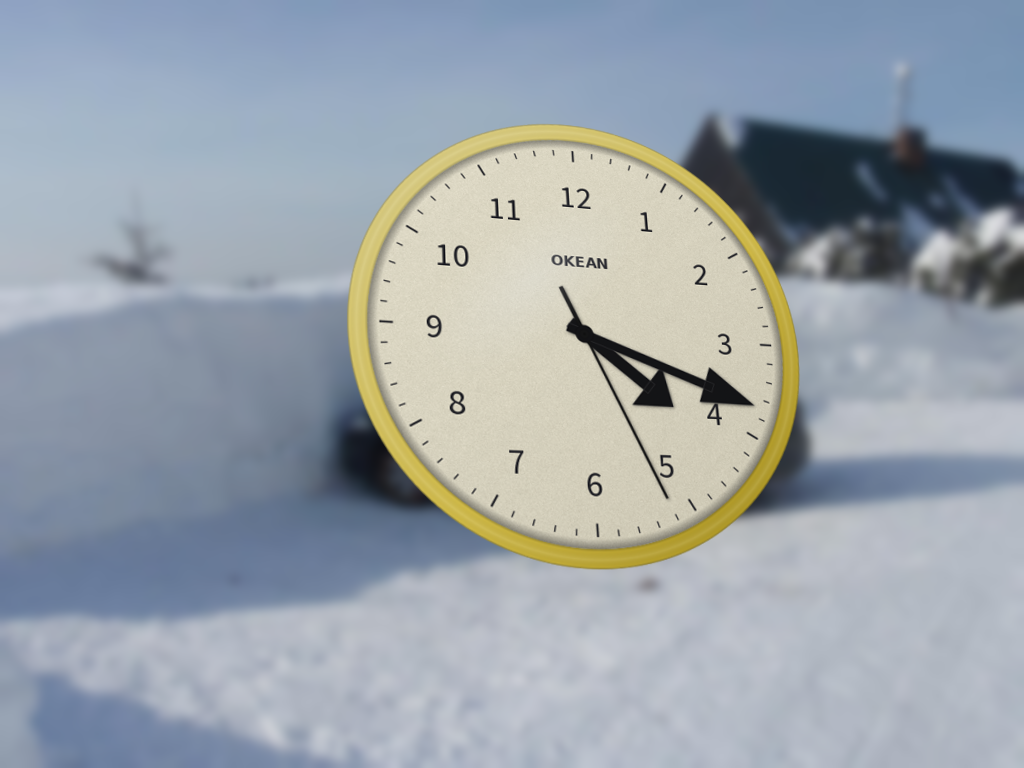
4:18:26
